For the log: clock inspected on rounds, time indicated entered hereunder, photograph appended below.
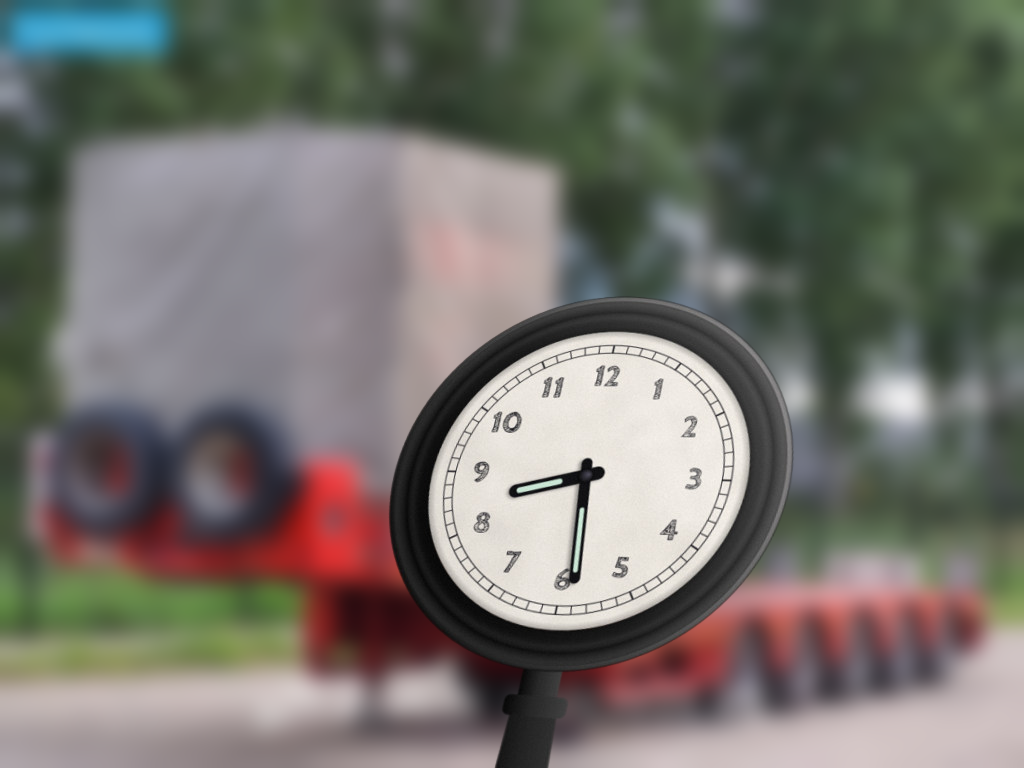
8:29
